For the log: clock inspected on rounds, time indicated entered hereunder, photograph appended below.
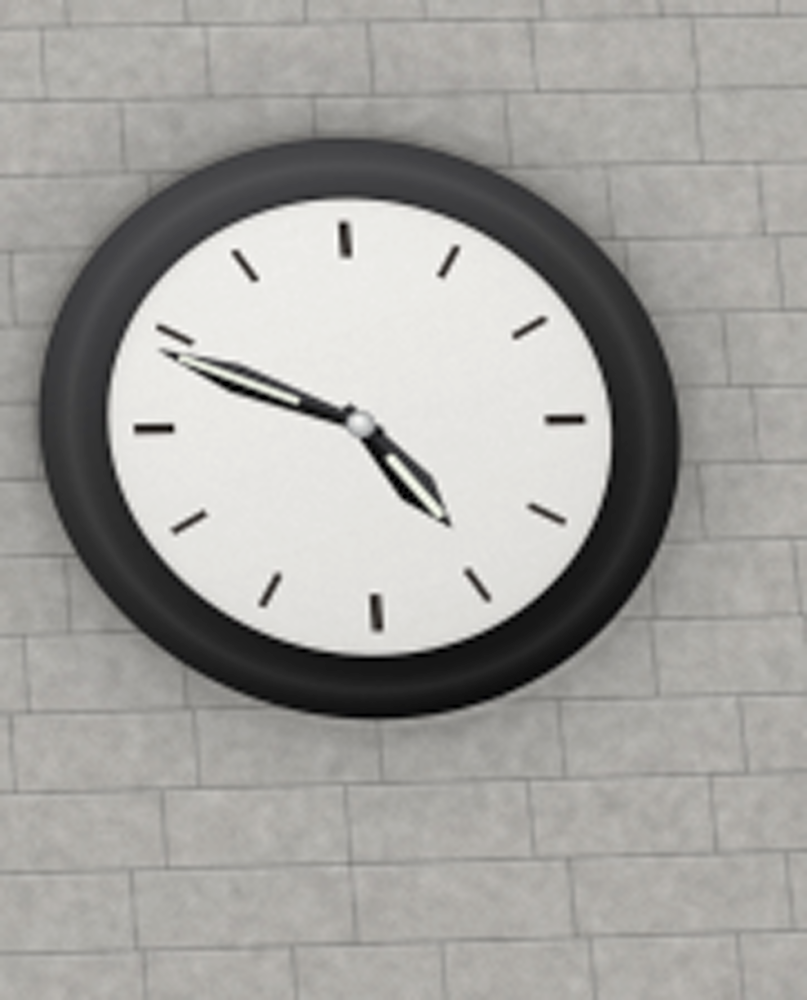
4:49
